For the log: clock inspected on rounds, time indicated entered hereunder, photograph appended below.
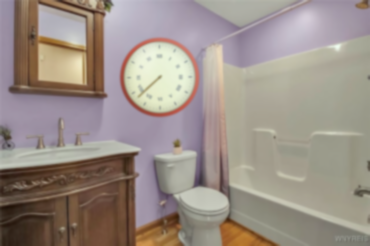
7:38
